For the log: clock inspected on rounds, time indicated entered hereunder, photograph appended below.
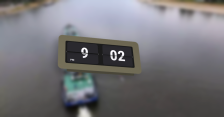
9:02
